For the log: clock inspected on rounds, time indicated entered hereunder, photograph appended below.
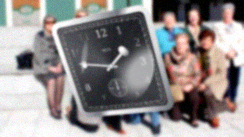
1:47
